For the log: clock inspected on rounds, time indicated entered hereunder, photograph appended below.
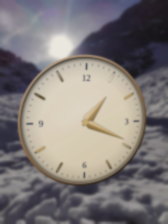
1:19
